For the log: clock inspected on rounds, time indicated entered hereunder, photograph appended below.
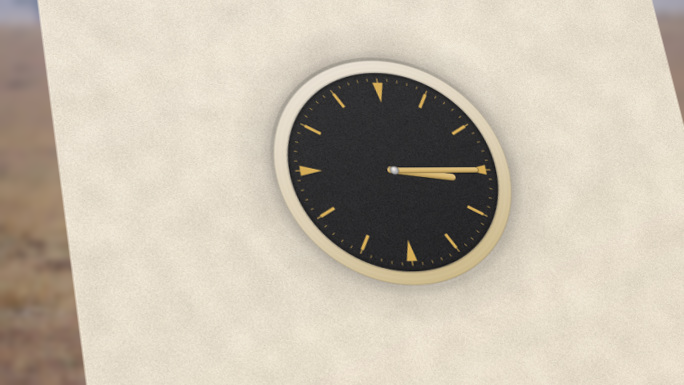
3:15
